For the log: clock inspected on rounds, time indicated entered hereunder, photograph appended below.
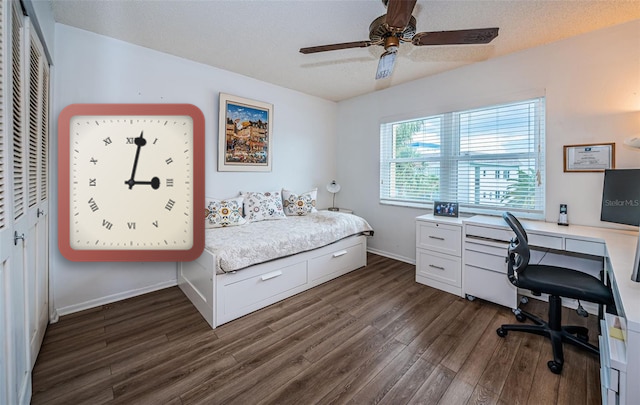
3:02
